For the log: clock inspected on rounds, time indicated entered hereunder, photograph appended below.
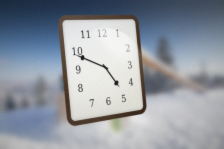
4:49
